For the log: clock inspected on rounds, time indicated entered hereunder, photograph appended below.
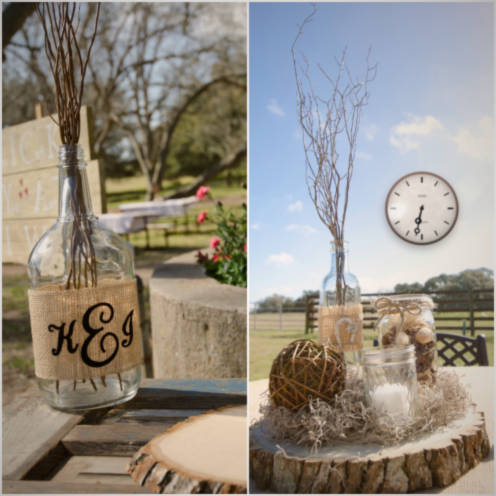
6:32
